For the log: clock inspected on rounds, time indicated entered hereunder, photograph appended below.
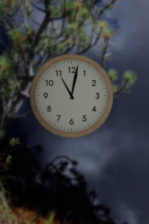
11:02
